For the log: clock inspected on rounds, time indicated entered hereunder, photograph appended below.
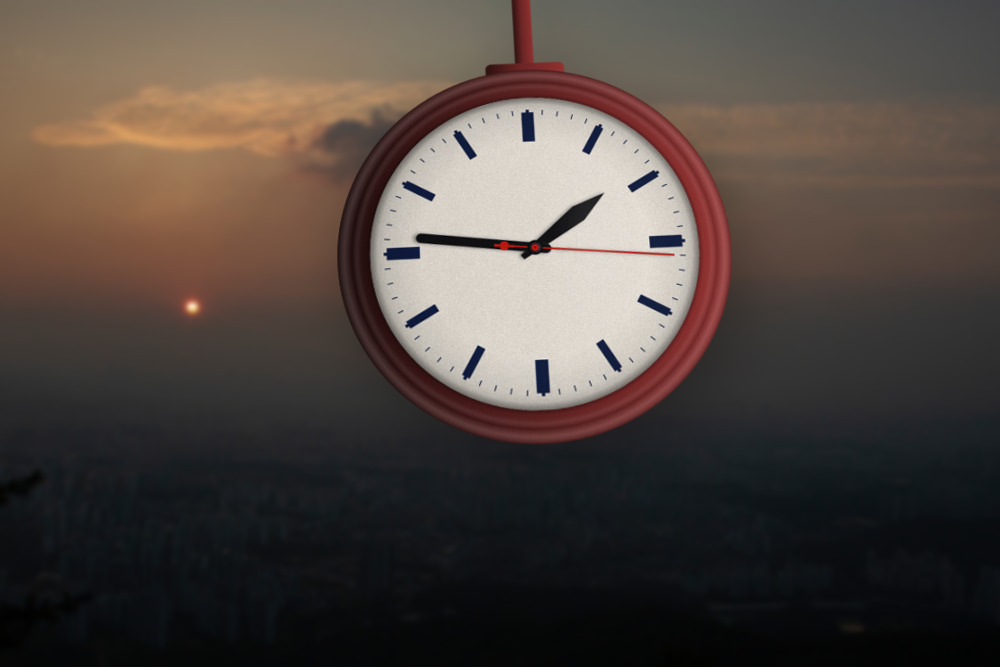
1:46:16
